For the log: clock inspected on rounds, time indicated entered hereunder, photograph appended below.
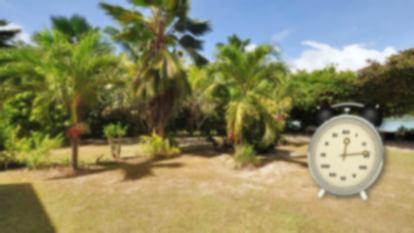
12:14
